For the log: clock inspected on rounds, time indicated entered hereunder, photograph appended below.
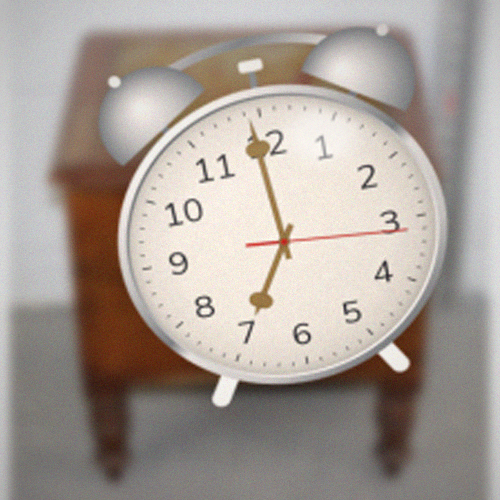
6:59:16
